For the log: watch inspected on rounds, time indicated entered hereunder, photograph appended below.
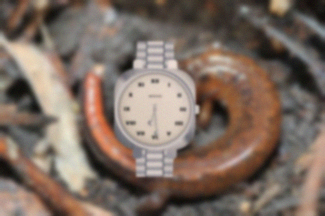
6:29
